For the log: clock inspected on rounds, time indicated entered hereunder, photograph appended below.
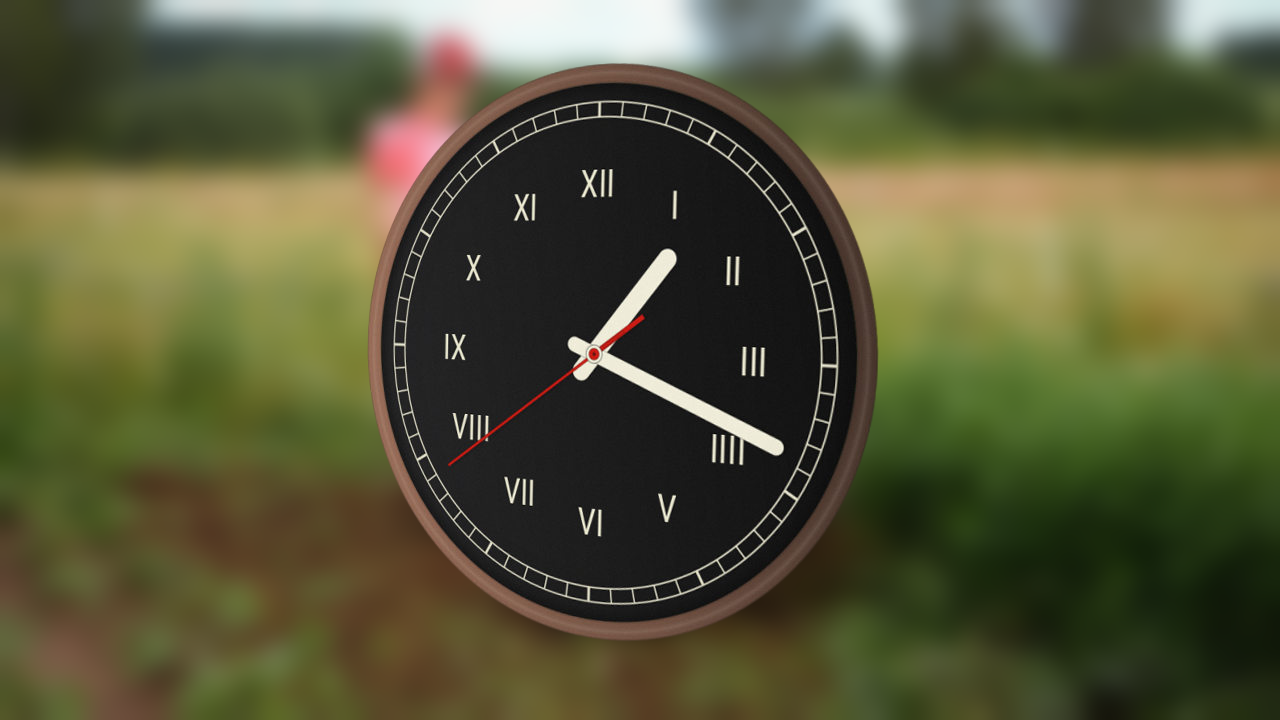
1:18:39
